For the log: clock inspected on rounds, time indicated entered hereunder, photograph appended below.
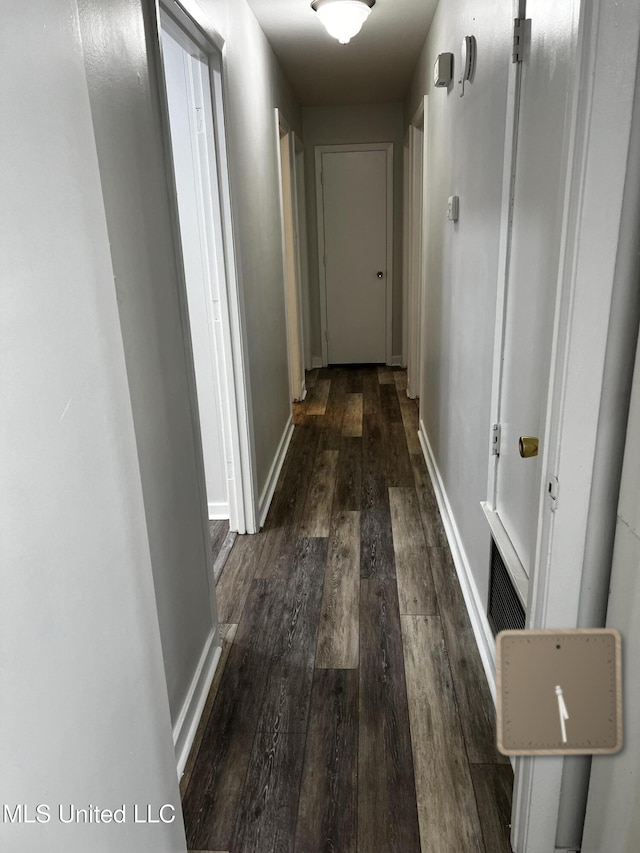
5:29
